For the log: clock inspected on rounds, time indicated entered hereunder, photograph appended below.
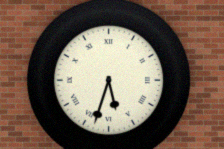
5:33
